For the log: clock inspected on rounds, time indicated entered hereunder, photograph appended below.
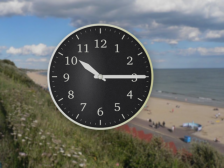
10:15
